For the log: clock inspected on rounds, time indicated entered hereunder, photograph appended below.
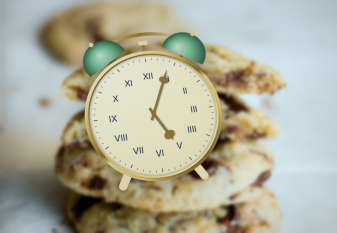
5:04
